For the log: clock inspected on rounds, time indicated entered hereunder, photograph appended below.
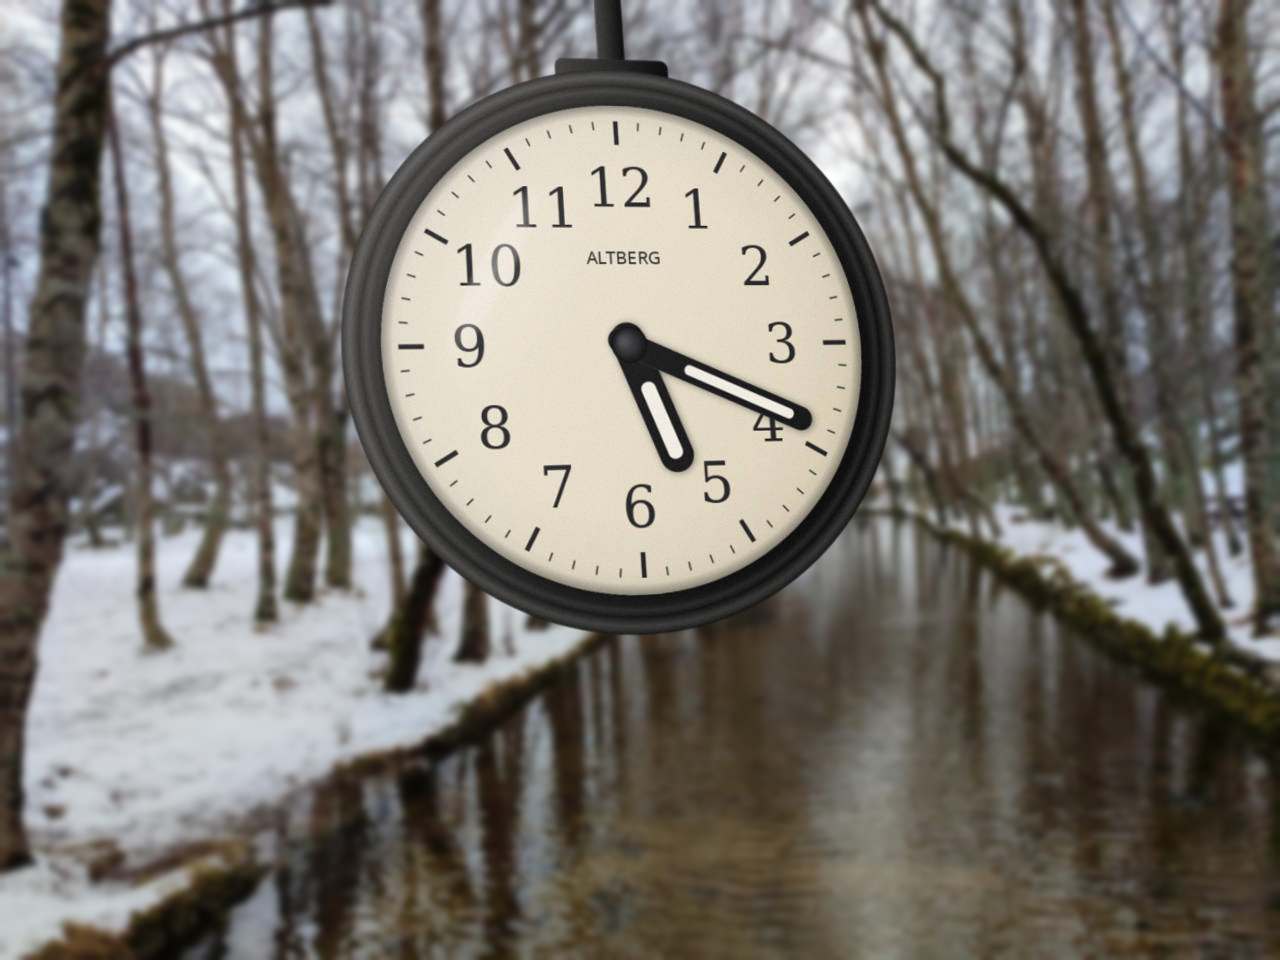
5:19
